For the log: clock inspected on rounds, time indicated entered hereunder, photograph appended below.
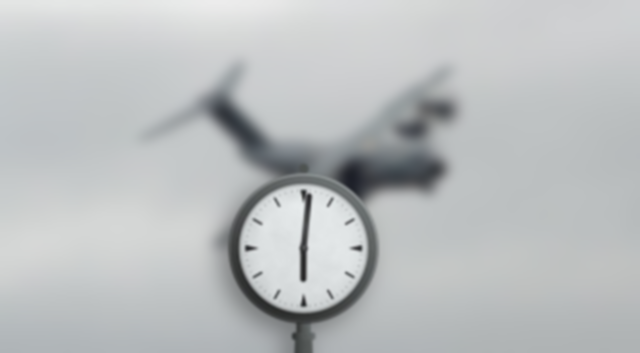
6:01
